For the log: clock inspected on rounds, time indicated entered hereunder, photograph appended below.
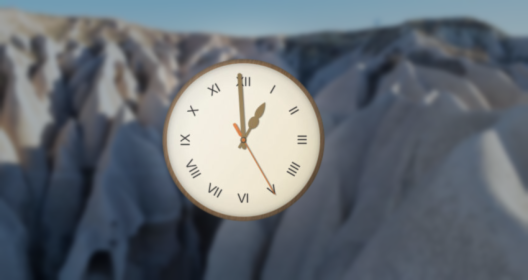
12:59:25
